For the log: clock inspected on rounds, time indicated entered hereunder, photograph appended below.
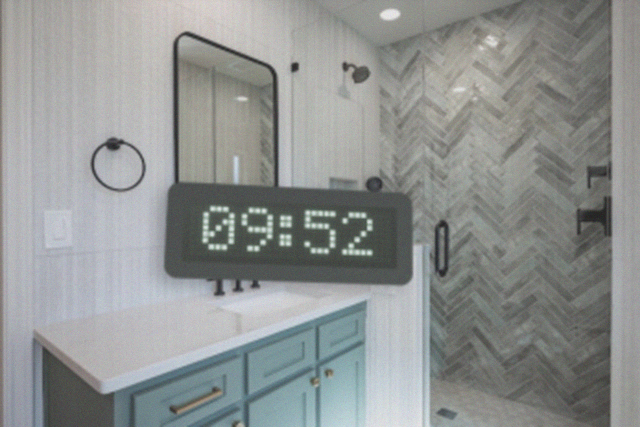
9:52
